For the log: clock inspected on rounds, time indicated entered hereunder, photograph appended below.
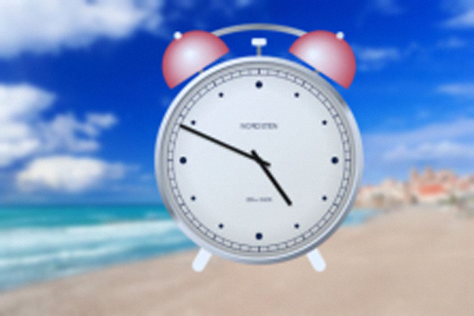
4:49
